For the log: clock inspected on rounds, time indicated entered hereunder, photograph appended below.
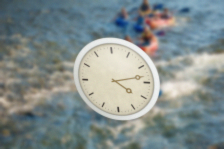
4:13
